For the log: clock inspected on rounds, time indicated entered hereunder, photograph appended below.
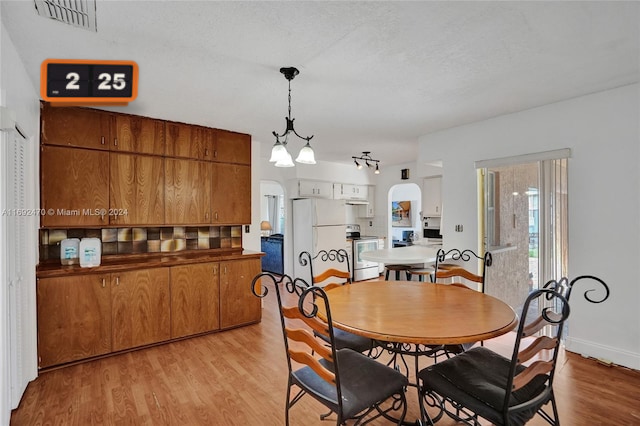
2:25
